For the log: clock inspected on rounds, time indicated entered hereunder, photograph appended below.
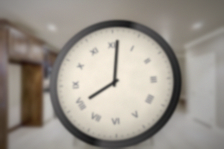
8:01
